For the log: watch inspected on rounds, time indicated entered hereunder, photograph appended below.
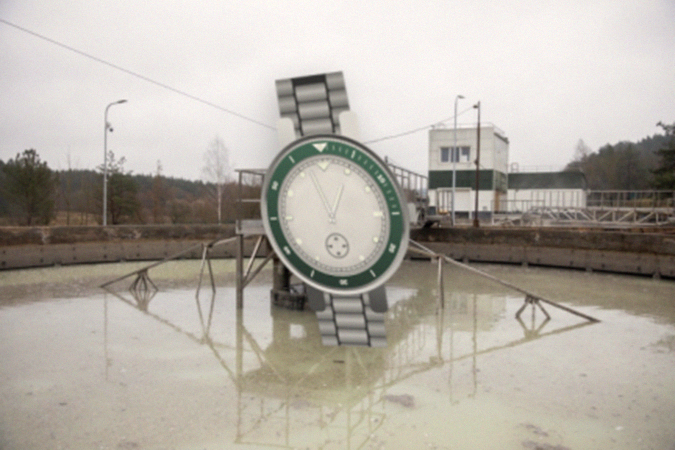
12:57
